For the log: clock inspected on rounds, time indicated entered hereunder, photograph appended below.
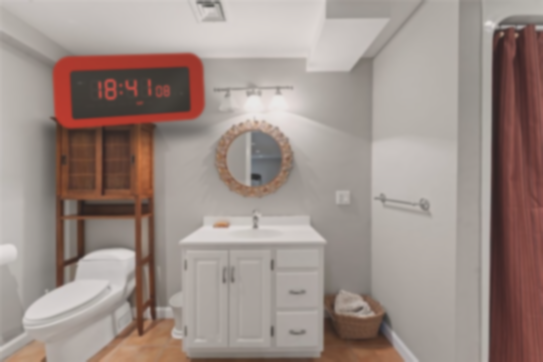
18:41
